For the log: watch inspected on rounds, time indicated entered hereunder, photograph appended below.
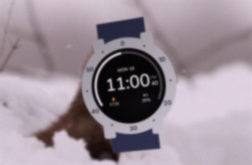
11:00
